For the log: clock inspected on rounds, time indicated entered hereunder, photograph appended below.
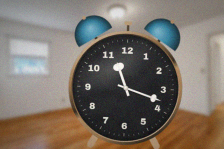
11:18
